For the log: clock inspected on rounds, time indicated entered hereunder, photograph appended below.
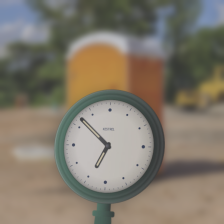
6:52
